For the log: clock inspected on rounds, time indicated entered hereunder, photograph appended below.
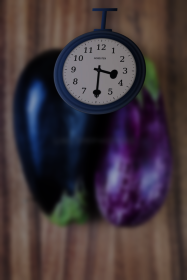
3:30
